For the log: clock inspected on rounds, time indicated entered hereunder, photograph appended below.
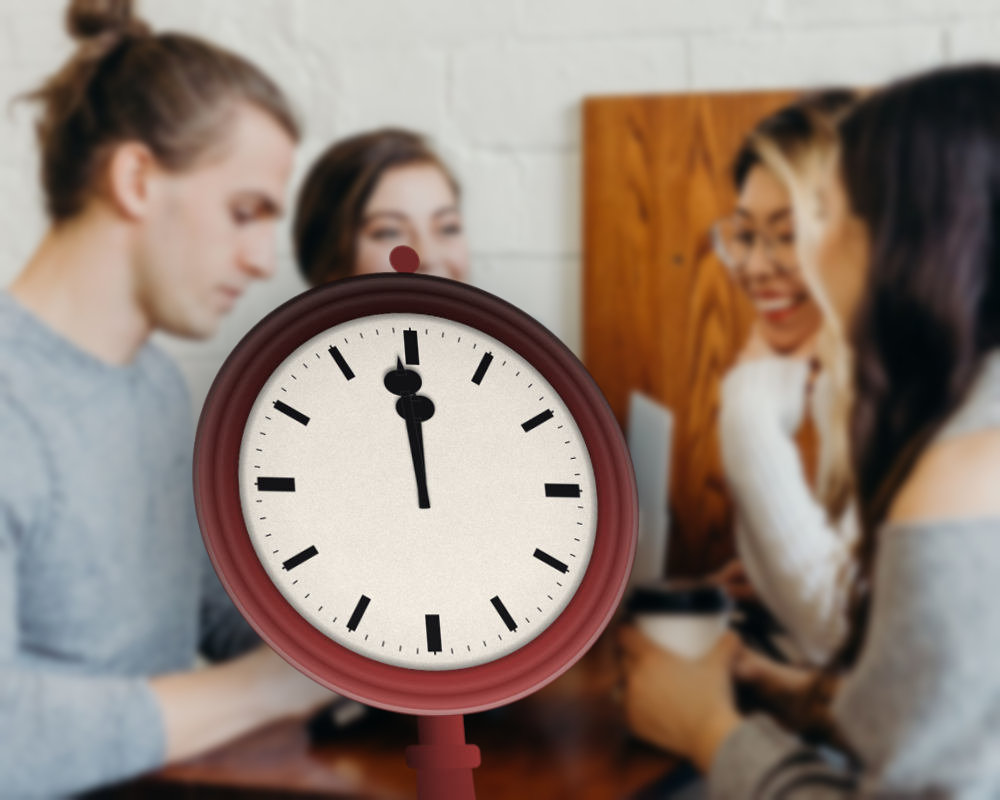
11:59
